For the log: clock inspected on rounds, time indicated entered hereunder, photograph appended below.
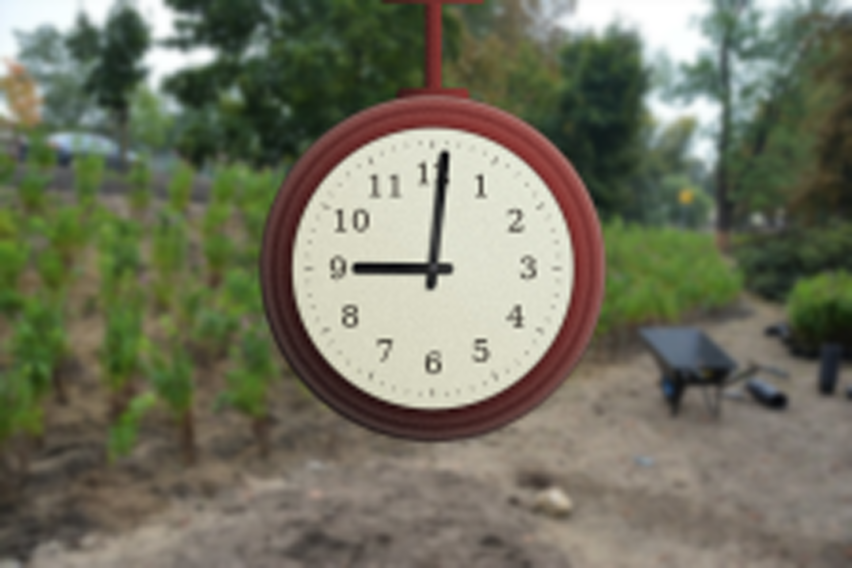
9:01
